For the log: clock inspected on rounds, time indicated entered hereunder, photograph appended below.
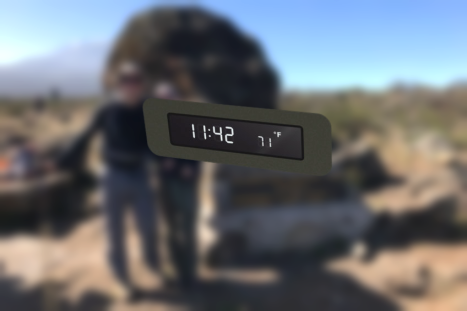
11:42
